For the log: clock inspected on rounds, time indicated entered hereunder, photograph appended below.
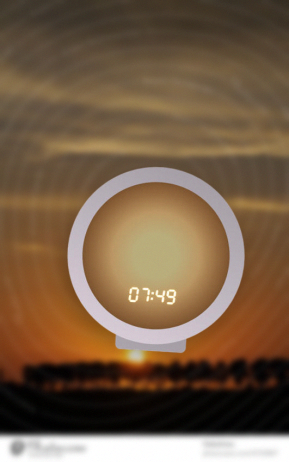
7:49
